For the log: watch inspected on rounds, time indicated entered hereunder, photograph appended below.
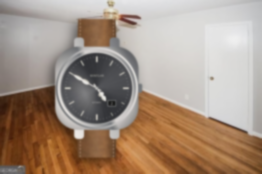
4:50
